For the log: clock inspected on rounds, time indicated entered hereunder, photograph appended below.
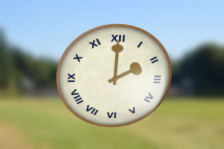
2:00
